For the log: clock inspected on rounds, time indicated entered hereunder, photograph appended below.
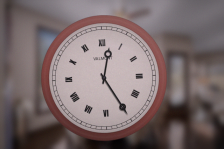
12:25
